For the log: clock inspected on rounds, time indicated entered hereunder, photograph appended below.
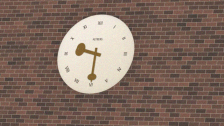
9:30
